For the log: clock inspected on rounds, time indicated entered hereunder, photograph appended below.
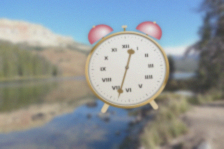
12:33
